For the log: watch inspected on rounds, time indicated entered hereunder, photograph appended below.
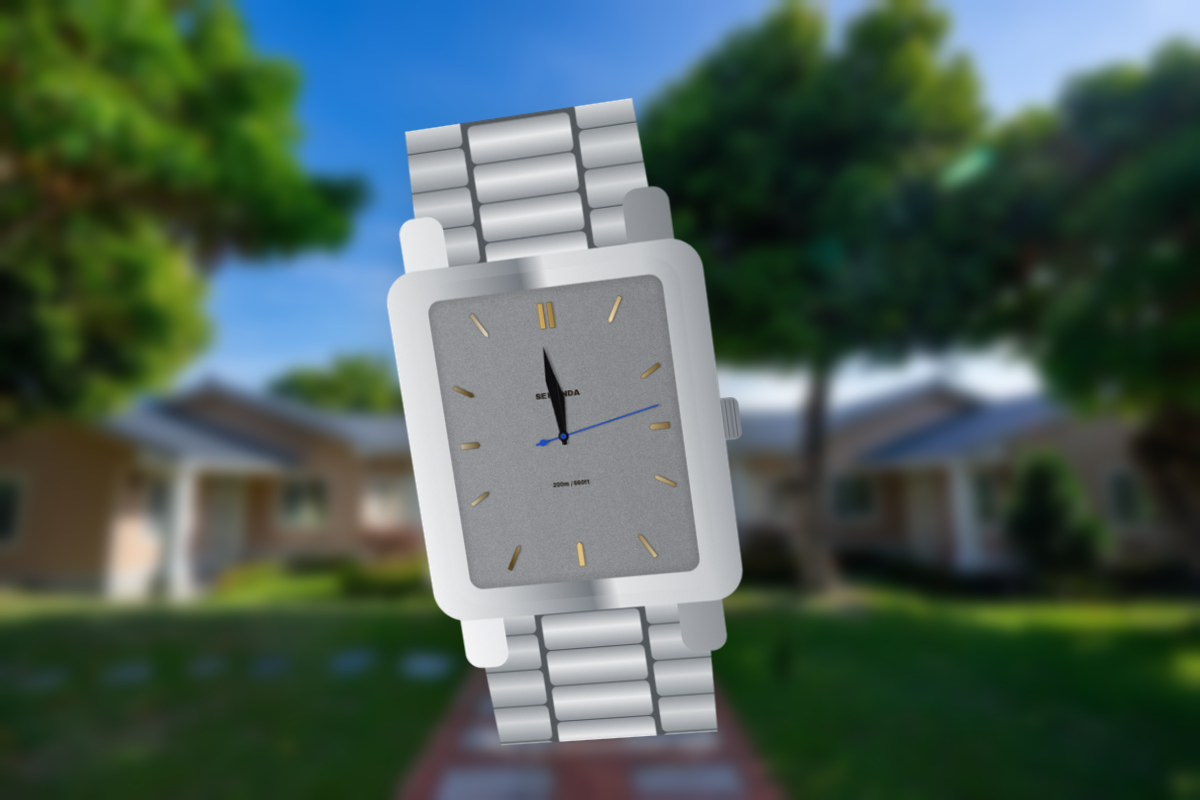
11:59:13
